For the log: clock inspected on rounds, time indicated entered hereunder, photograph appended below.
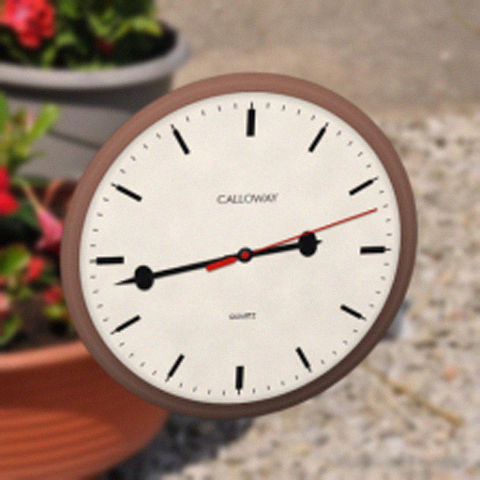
2:43:12
